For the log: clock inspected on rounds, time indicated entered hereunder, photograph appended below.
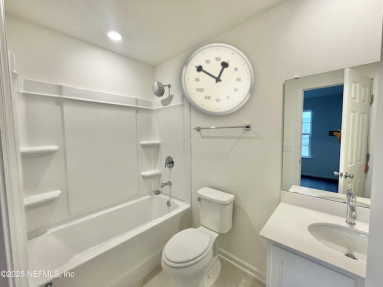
12:50
